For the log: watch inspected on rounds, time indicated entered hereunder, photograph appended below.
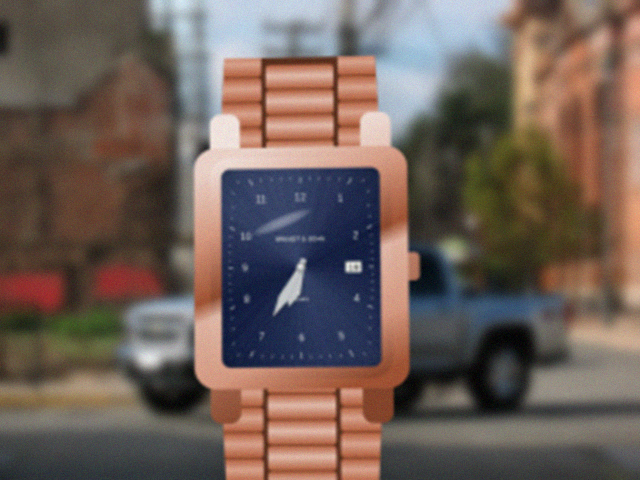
6:35
